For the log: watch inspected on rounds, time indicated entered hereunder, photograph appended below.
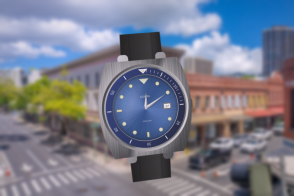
12:10
